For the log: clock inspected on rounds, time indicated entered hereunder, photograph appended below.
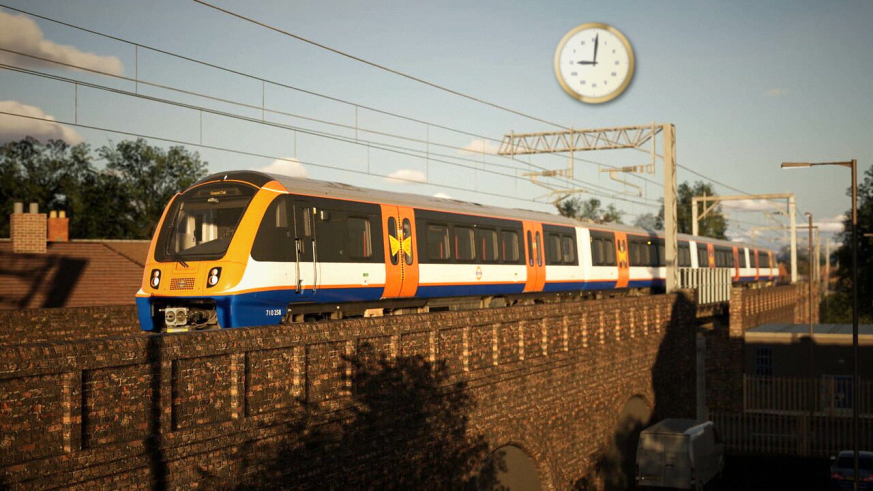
9:01
